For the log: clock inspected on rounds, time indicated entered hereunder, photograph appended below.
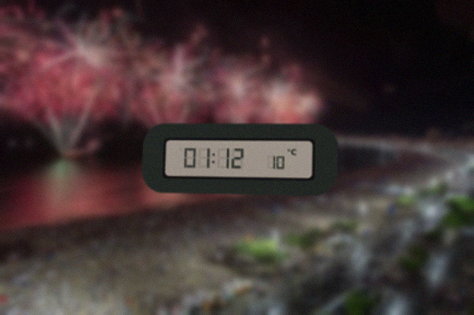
1:12
